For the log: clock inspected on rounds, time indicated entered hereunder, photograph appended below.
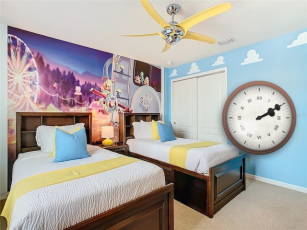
2:10
